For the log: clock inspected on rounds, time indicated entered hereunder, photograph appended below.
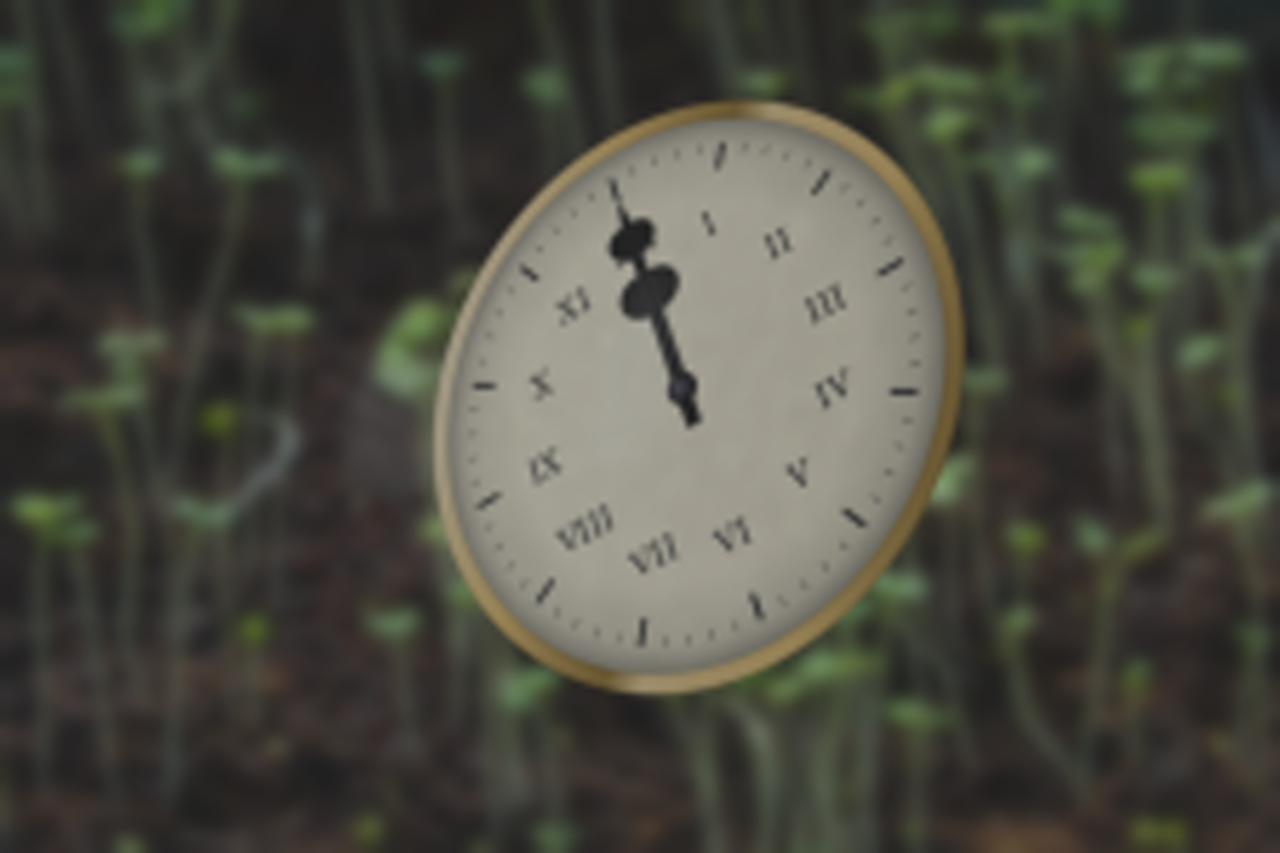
12:00
